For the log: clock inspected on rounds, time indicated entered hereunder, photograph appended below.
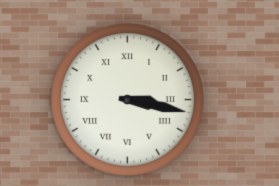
3:17
